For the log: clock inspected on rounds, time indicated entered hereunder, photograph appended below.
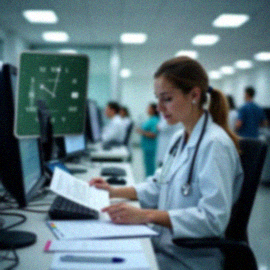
10:02
